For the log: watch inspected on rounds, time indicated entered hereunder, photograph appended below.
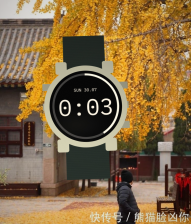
0:03
